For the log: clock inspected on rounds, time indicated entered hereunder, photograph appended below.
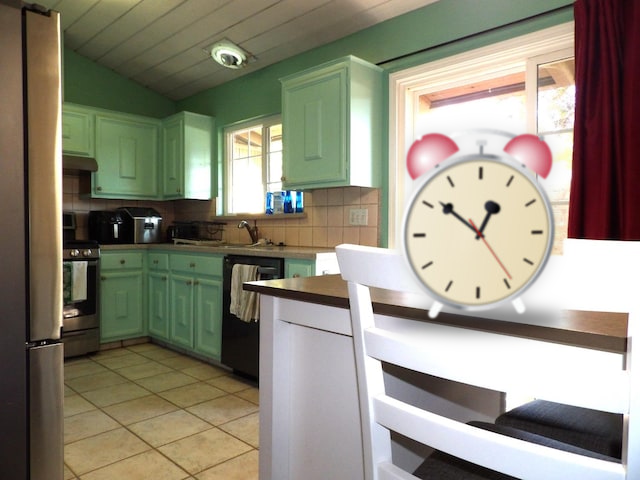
12:51:24
